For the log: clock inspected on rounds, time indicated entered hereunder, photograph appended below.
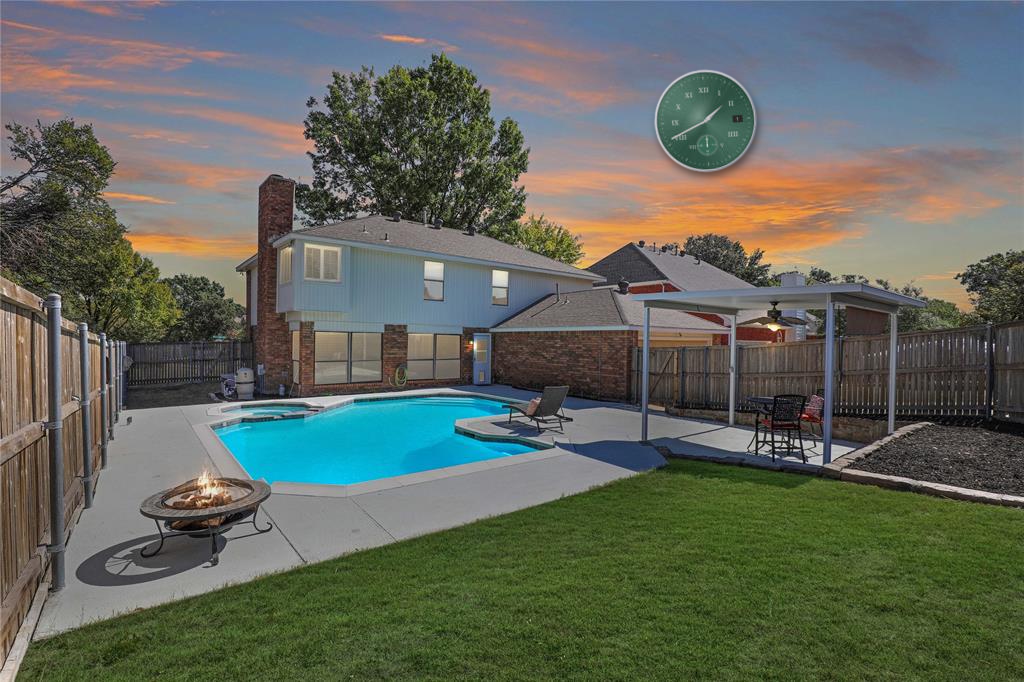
1:41
